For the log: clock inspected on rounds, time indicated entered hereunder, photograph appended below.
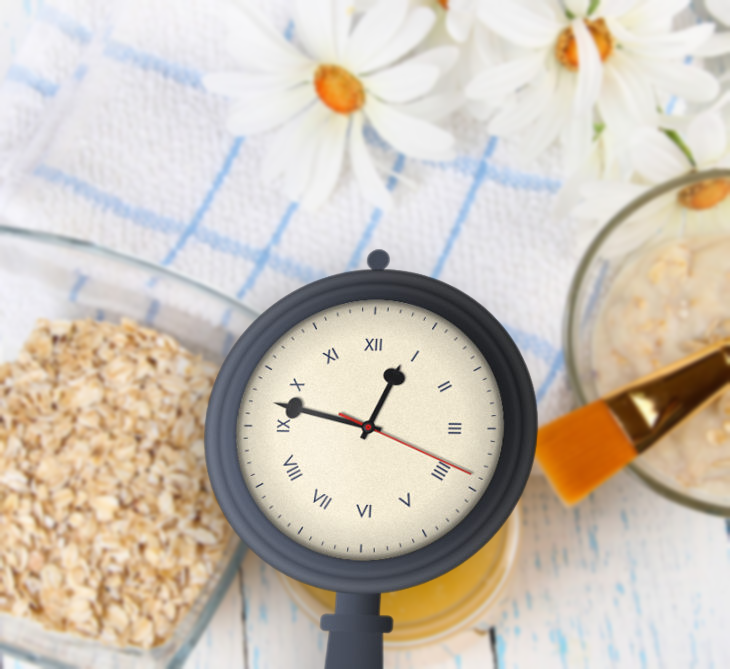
12:47:19
